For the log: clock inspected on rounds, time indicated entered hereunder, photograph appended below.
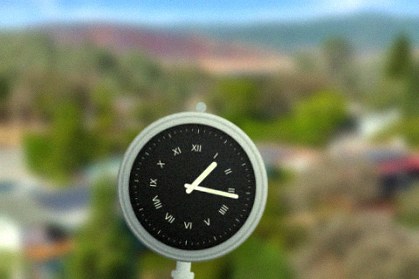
1:16
